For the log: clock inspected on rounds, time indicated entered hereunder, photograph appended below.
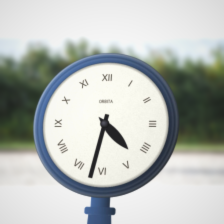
4:32
